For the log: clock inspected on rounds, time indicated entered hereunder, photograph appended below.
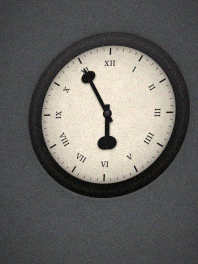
5:55
